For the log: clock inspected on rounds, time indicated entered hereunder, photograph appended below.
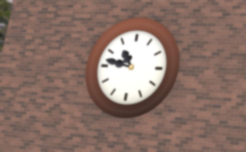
10:47
